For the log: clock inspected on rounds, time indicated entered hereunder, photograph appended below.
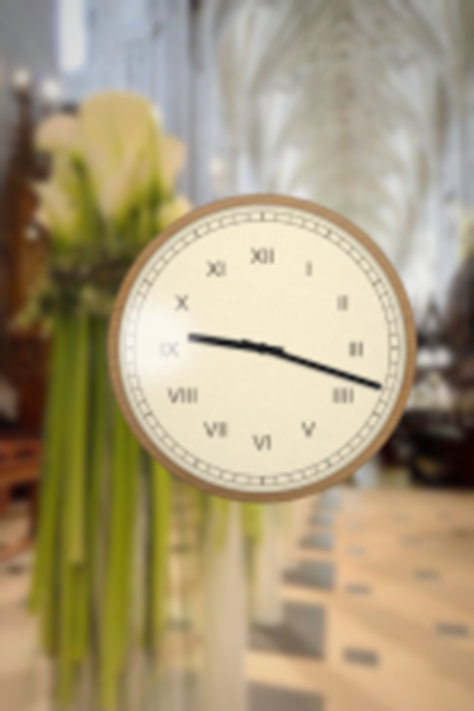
9:18
